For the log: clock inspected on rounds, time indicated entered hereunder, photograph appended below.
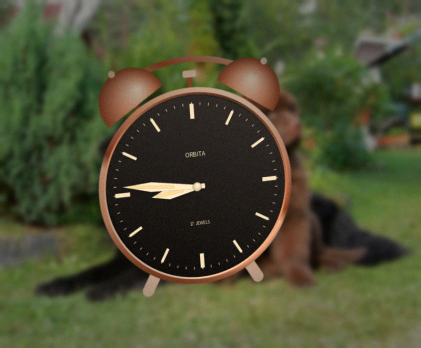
8:46
